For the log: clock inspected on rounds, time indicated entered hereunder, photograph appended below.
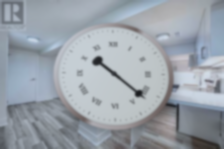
10:22
